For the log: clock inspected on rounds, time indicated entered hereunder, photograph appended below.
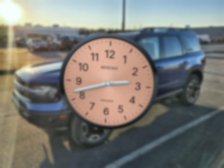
2:42
